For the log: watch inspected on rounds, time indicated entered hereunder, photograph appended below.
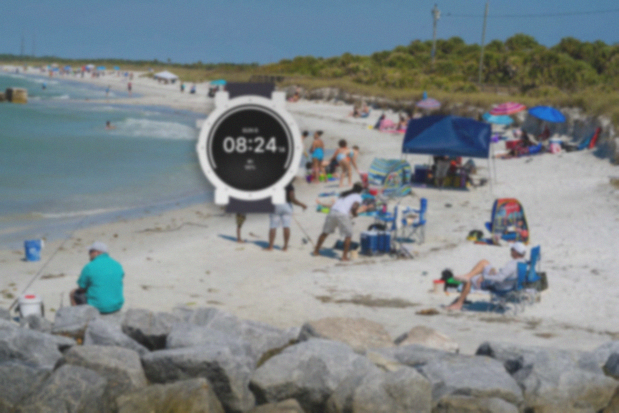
8:24
